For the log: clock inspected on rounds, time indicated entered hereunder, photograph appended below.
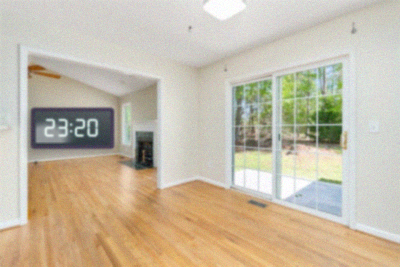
23:20
